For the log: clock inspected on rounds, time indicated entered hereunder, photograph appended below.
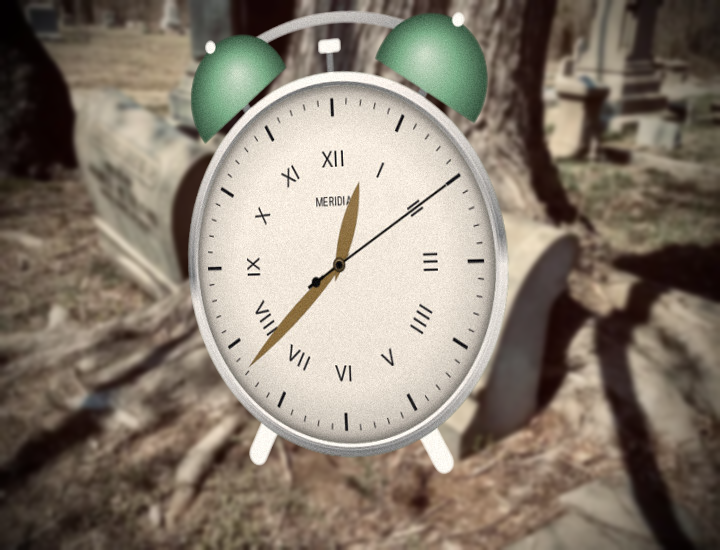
12:38:10
